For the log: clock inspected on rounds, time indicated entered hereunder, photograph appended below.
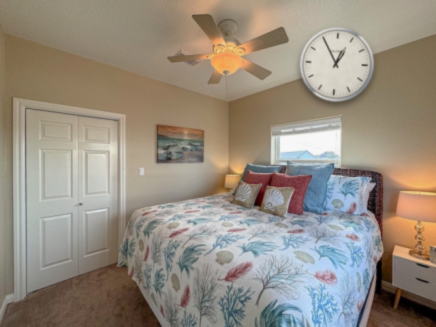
12:55
